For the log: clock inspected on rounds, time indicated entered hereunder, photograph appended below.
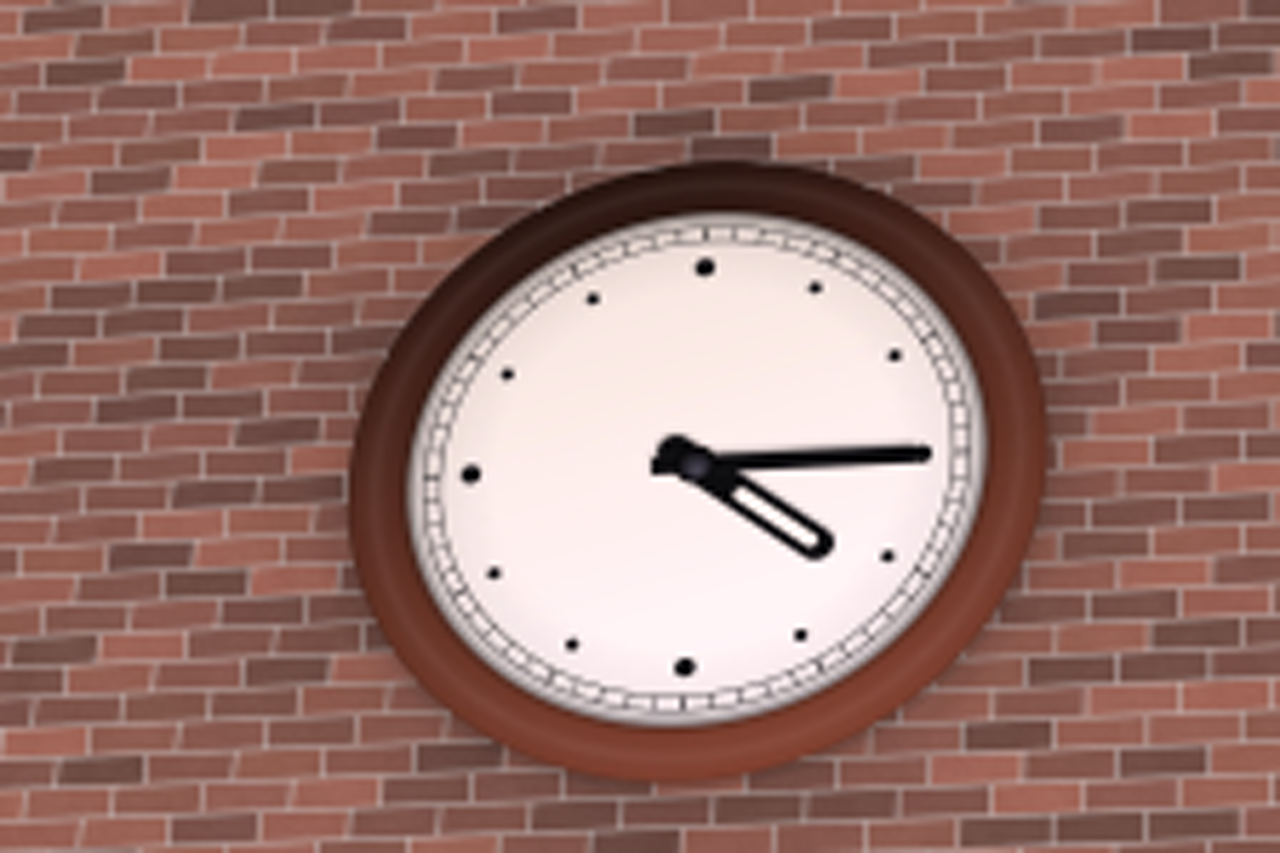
4:15
